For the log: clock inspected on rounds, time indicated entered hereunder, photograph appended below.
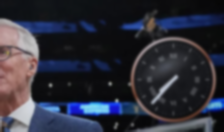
7:37
